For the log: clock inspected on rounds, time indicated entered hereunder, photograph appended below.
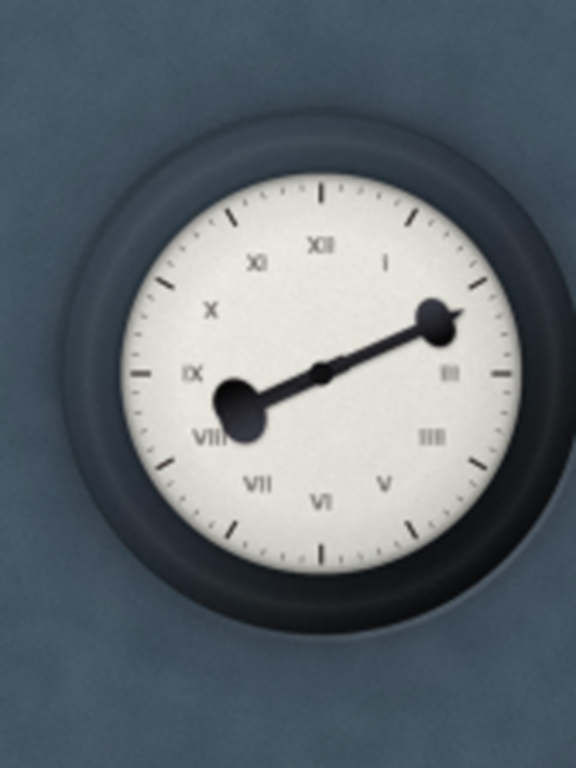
8:11
